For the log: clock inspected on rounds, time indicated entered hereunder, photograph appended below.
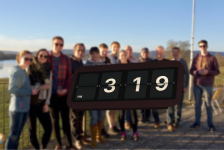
3:19
